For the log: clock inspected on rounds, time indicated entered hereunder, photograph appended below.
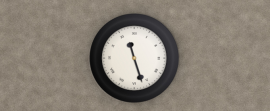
11:27
